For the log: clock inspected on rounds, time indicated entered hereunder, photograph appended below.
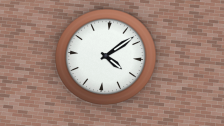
4:08
